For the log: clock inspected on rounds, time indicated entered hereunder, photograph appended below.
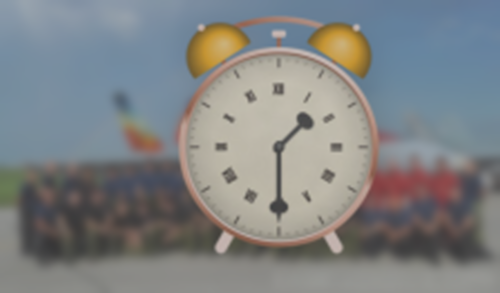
1:30
